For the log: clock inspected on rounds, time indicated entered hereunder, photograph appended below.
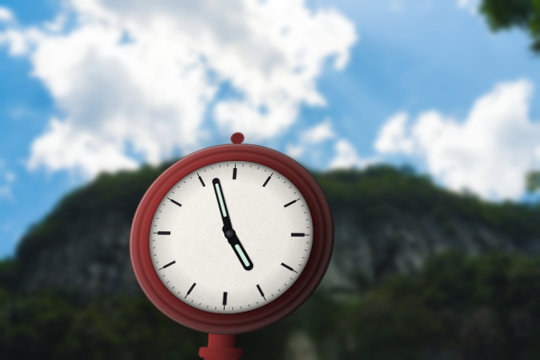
4:57
